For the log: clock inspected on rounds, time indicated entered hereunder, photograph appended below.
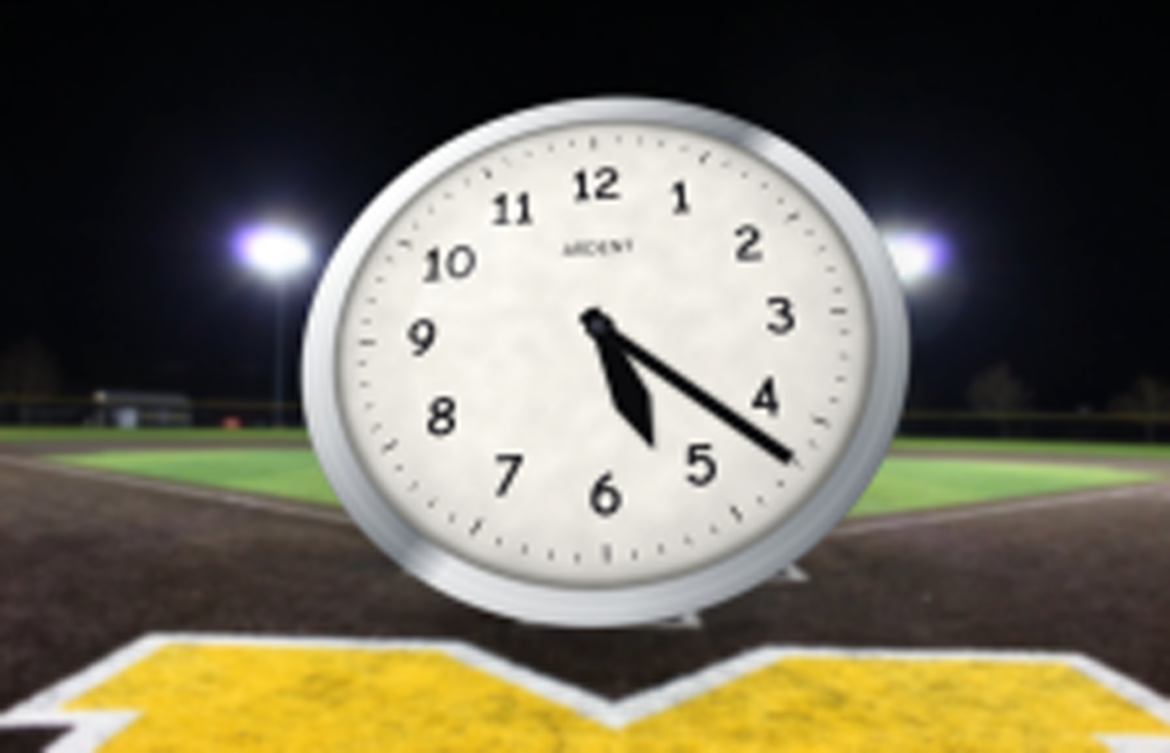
5:22
